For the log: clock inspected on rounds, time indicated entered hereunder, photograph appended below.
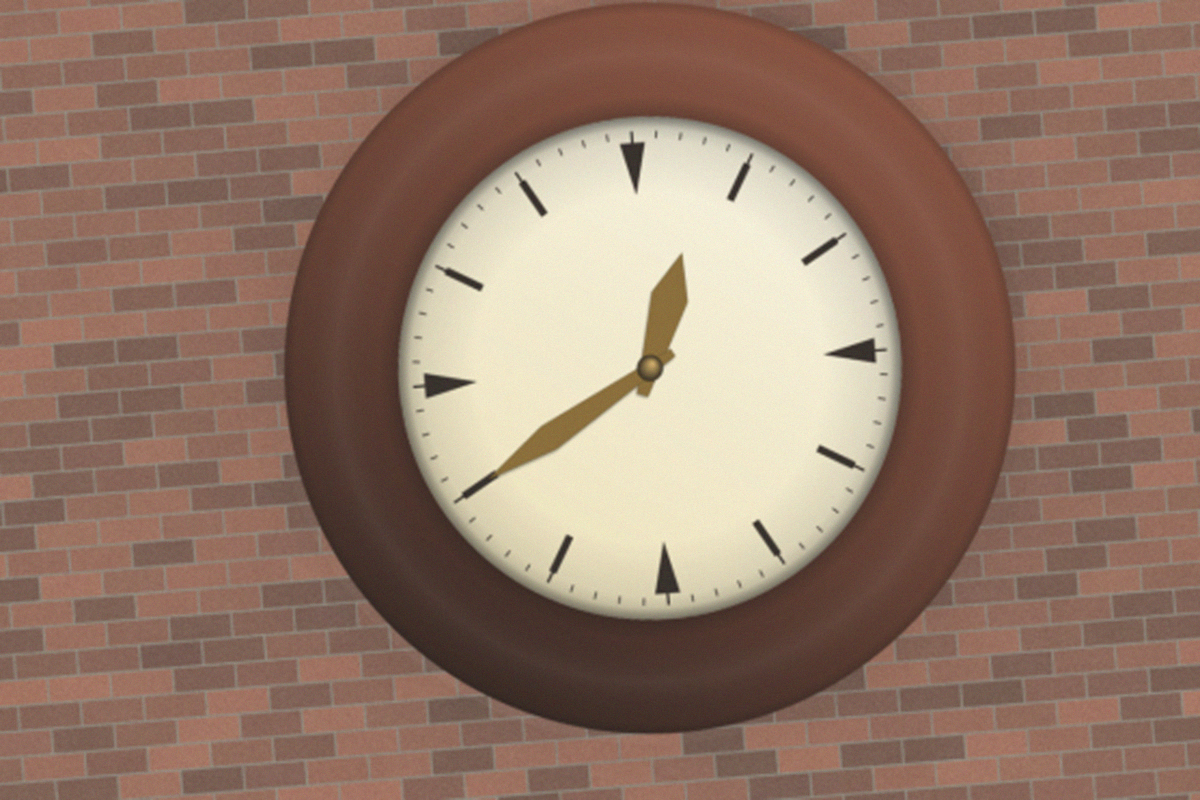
12:40
